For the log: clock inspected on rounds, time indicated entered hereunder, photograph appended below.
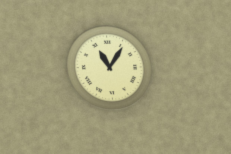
11:06
